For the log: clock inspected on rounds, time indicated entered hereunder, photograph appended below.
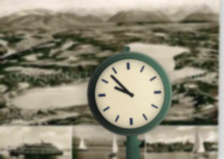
9:53
